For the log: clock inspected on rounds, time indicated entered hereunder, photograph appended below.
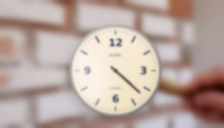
4:22
